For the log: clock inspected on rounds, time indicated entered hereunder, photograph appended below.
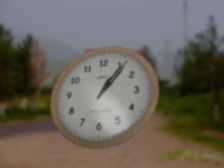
1:06
